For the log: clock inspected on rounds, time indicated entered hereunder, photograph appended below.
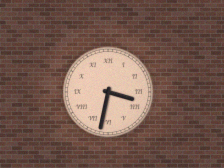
3:32
